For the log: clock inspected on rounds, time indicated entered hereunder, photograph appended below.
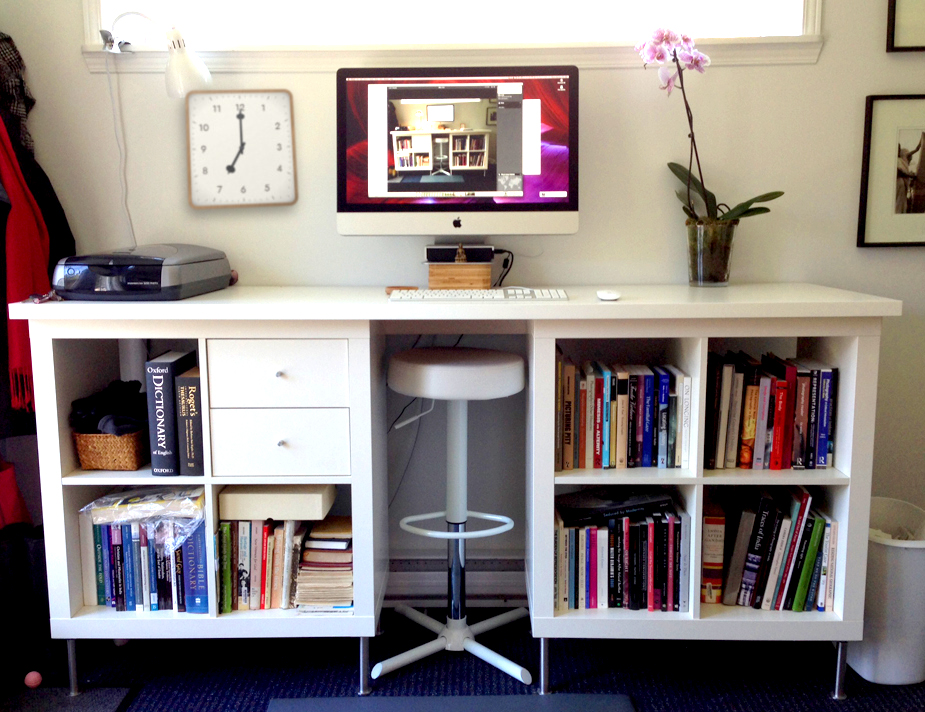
7:00
